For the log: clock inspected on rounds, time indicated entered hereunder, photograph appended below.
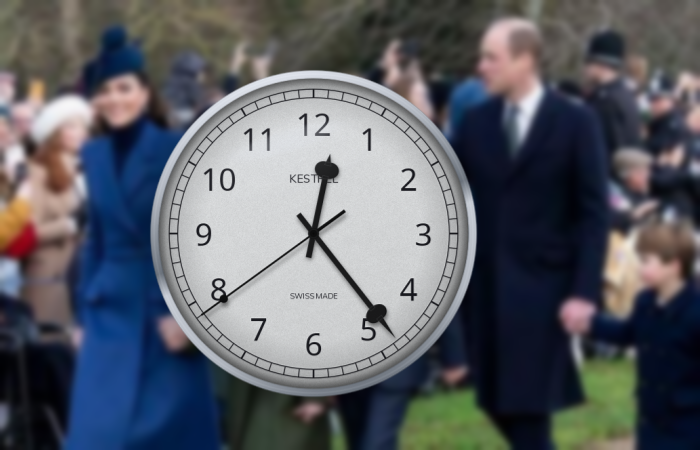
12:23:39
